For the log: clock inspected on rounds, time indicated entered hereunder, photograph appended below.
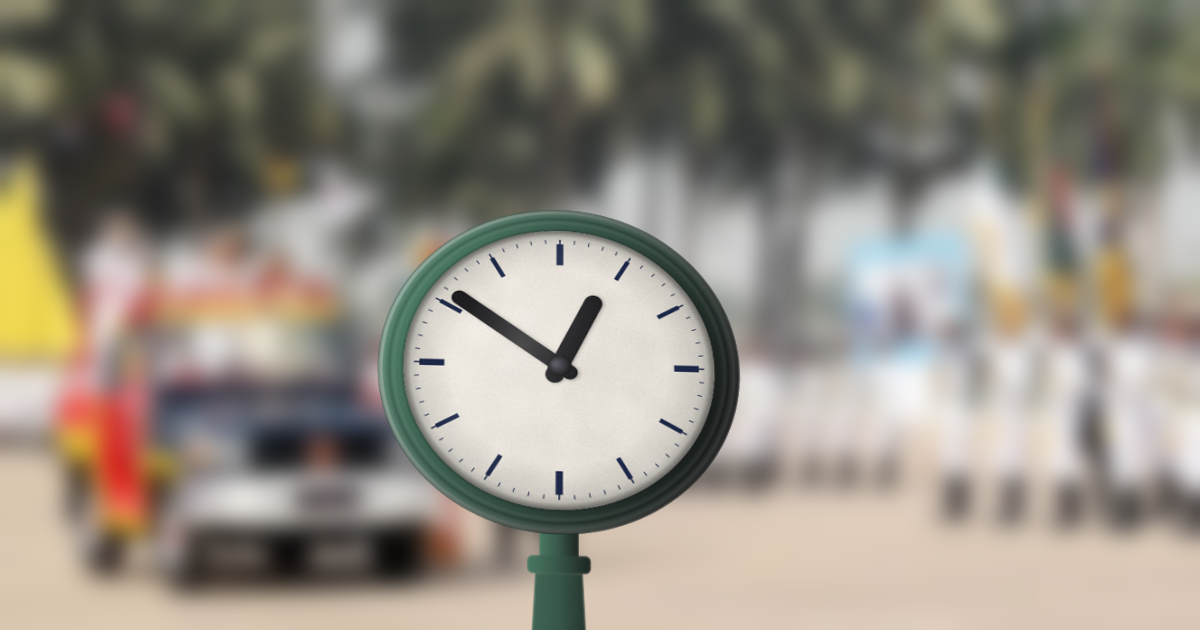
12:51
